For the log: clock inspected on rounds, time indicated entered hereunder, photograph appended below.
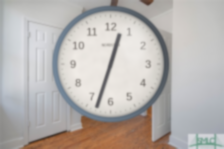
12:33
